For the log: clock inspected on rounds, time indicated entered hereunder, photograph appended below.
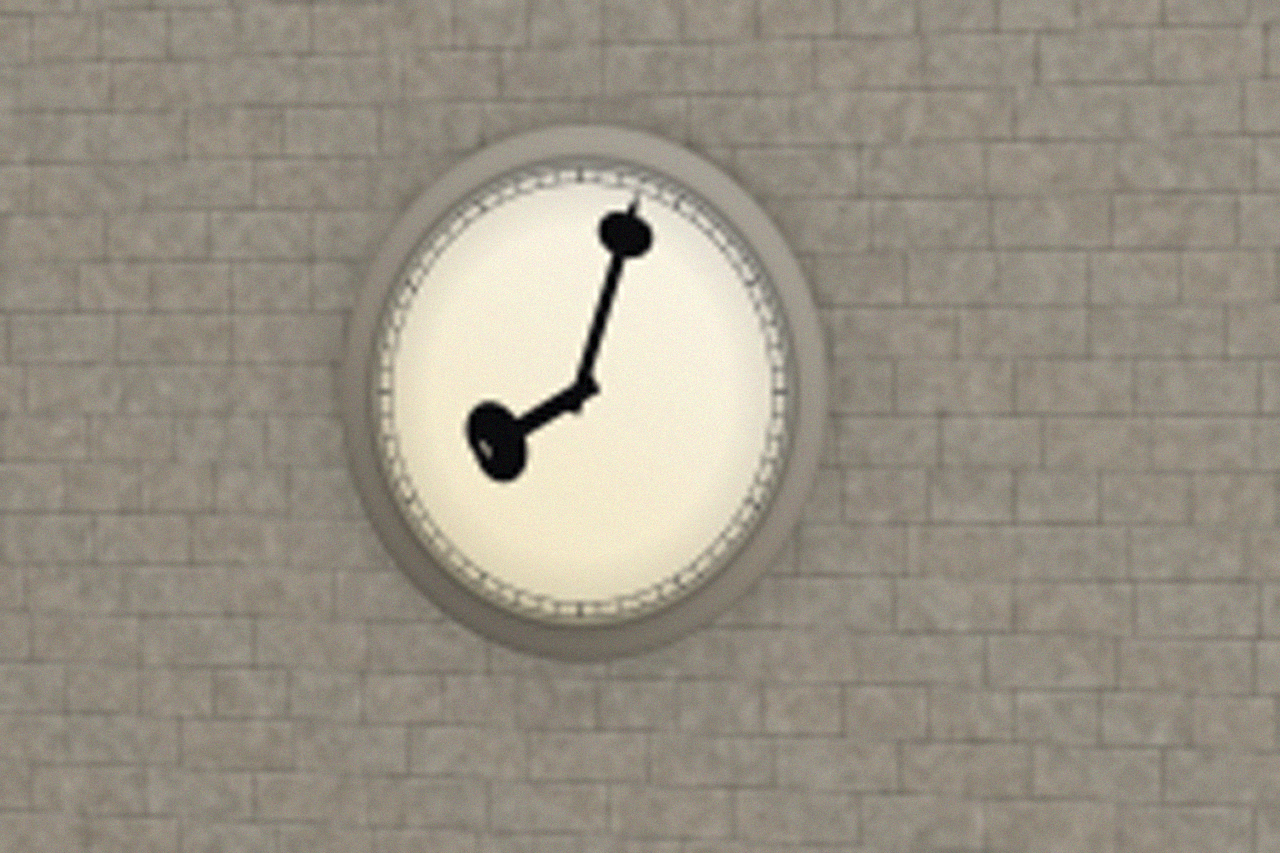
8:03
